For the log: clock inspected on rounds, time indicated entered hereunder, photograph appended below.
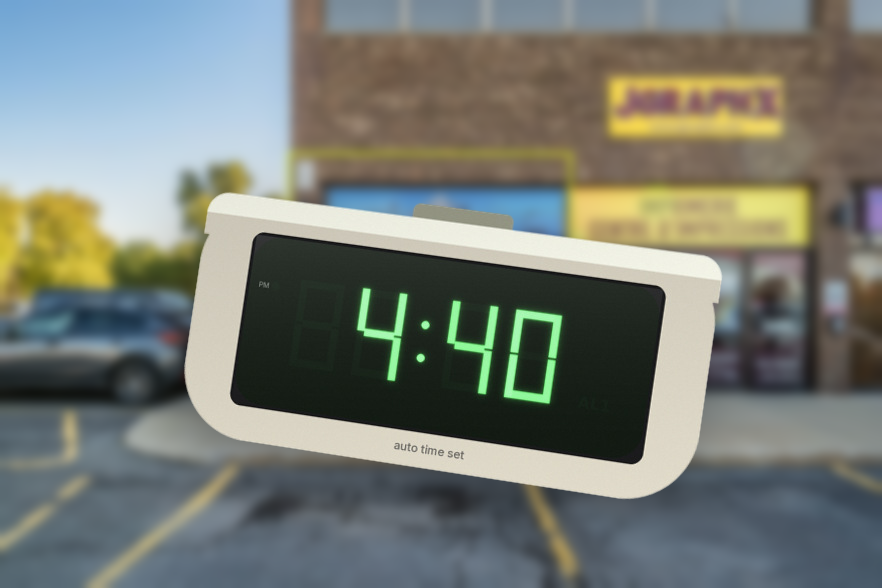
4:40
